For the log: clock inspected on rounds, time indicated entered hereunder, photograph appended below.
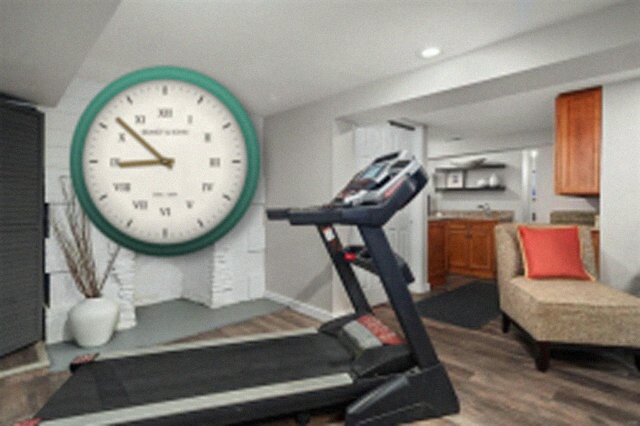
8:52
